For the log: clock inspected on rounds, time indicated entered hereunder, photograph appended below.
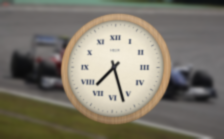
7:27
